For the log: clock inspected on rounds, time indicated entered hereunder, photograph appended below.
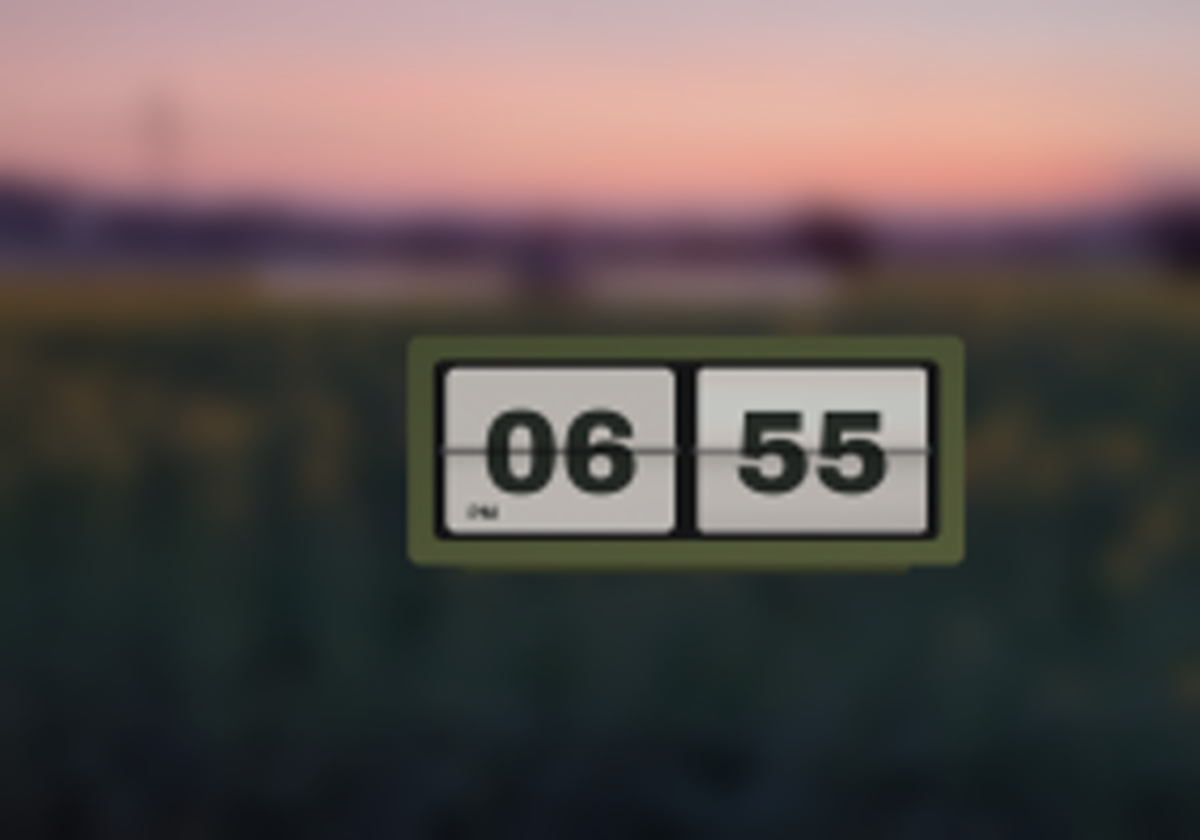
6:55
